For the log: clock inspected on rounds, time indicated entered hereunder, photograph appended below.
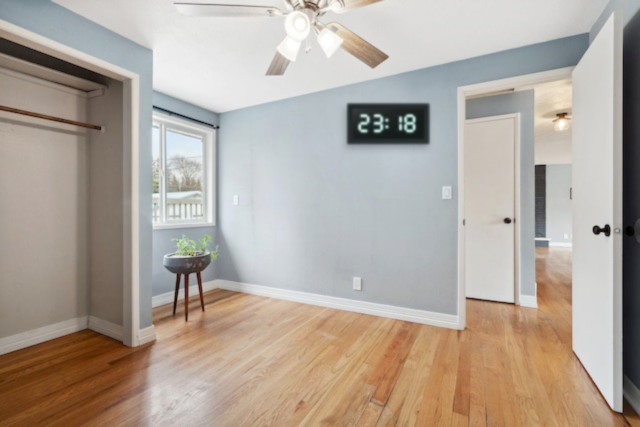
23:18
